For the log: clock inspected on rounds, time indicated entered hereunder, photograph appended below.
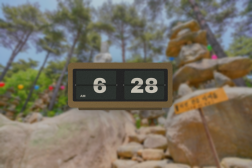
6:28
